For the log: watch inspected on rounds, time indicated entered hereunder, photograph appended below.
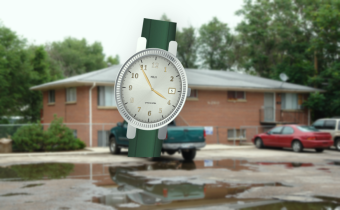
3:54
